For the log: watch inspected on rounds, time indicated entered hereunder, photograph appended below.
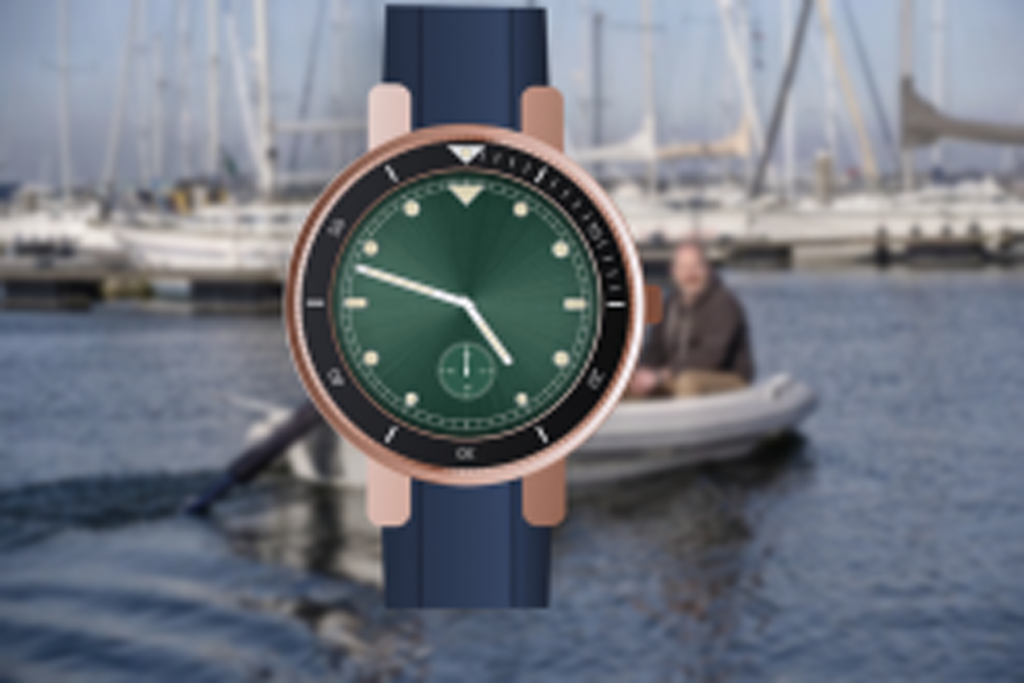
4:48
